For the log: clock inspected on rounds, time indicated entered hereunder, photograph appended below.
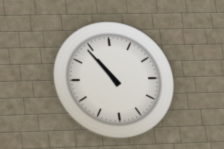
10:54
